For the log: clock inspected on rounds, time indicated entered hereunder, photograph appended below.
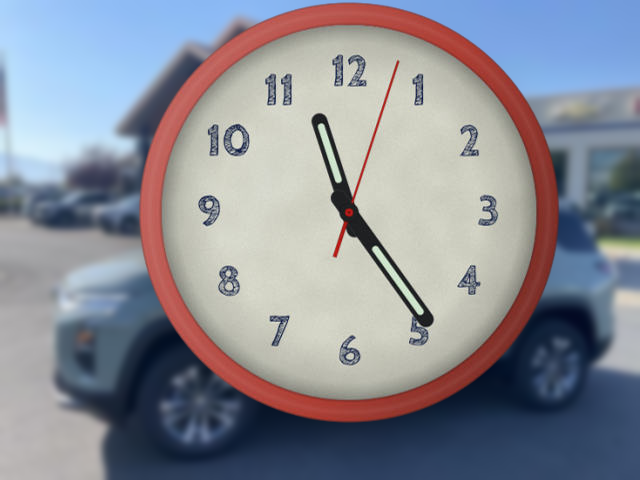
11:24:03
